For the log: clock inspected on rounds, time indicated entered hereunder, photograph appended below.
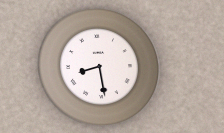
8:29
